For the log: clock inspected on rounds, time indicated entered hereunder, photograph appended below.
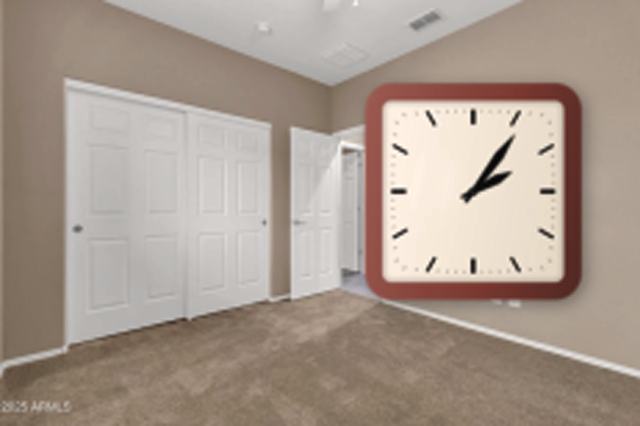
2:06
